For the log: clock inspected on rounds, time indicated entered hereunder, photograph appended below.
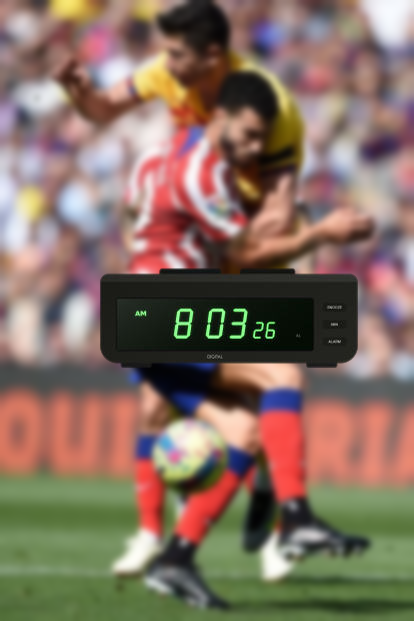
8:03:26
